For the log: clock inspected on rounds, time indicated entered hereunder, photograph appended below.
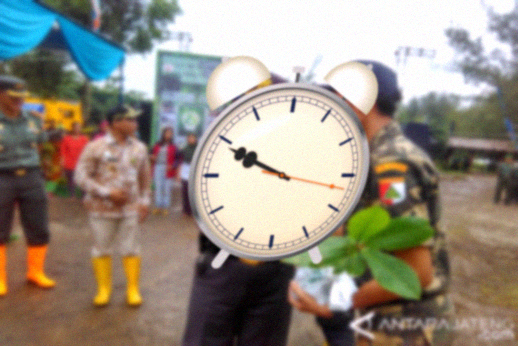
9:49:17
